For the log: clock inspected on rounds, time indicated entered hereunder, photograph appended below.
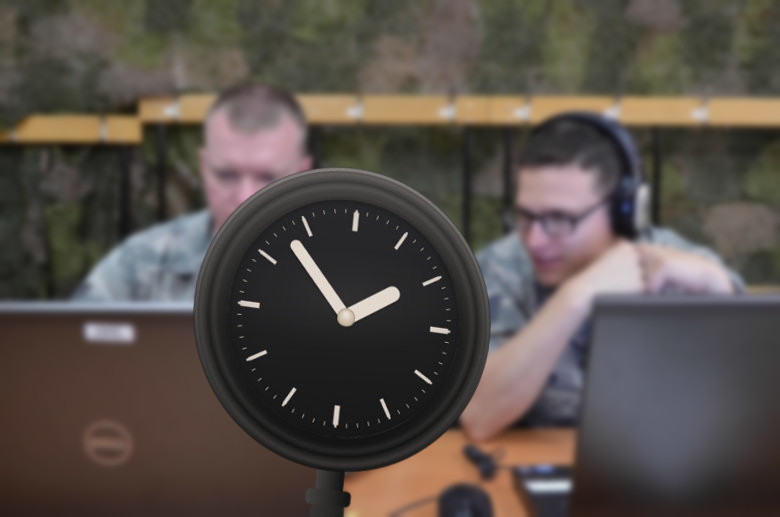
1:53
